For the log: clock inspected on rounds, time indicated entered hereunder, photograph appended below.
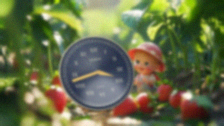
3:43
